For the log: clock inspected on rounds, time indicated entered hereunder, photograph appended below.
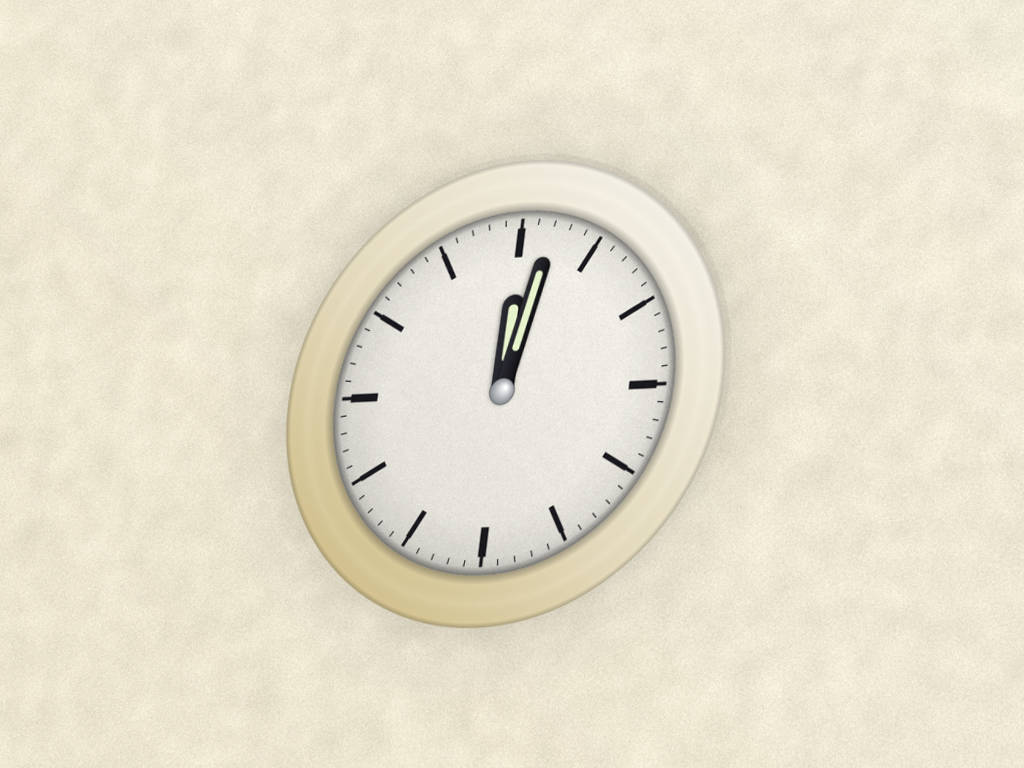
12:02
